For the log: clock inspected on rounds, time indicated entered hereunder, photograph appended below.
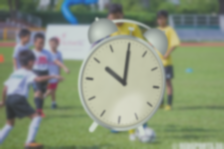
10:00
